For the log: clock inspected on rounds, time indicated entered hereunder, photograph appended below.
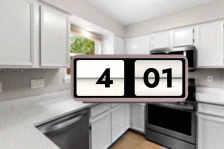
4:01
